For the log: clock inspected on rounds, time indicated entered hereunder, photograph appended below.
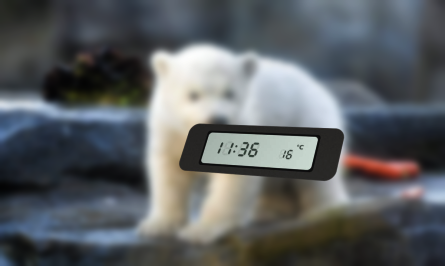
11:36
